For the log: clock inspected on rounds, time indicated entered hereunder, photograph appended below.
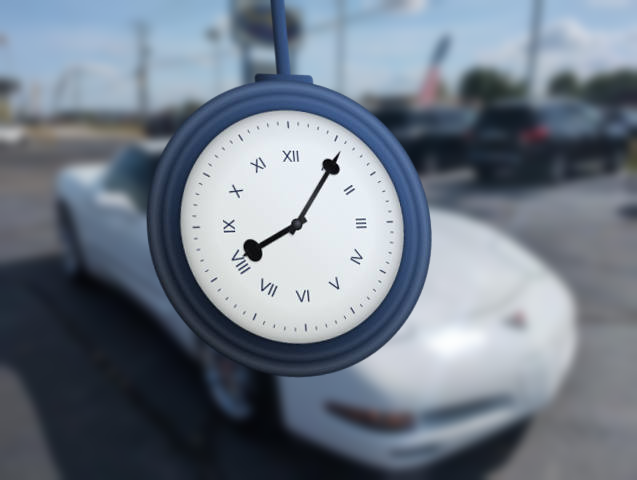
8:06
